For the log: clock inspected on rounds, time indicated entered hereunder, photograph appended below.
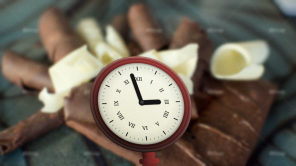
2:58
